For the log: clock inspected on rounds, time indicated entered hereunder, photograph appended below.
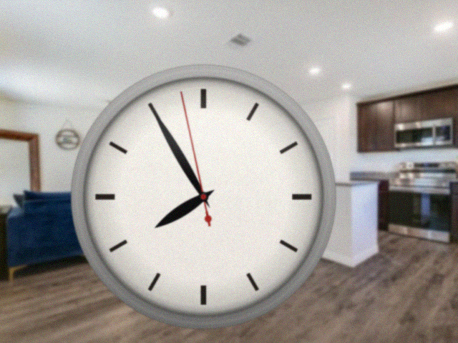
7:54:58
